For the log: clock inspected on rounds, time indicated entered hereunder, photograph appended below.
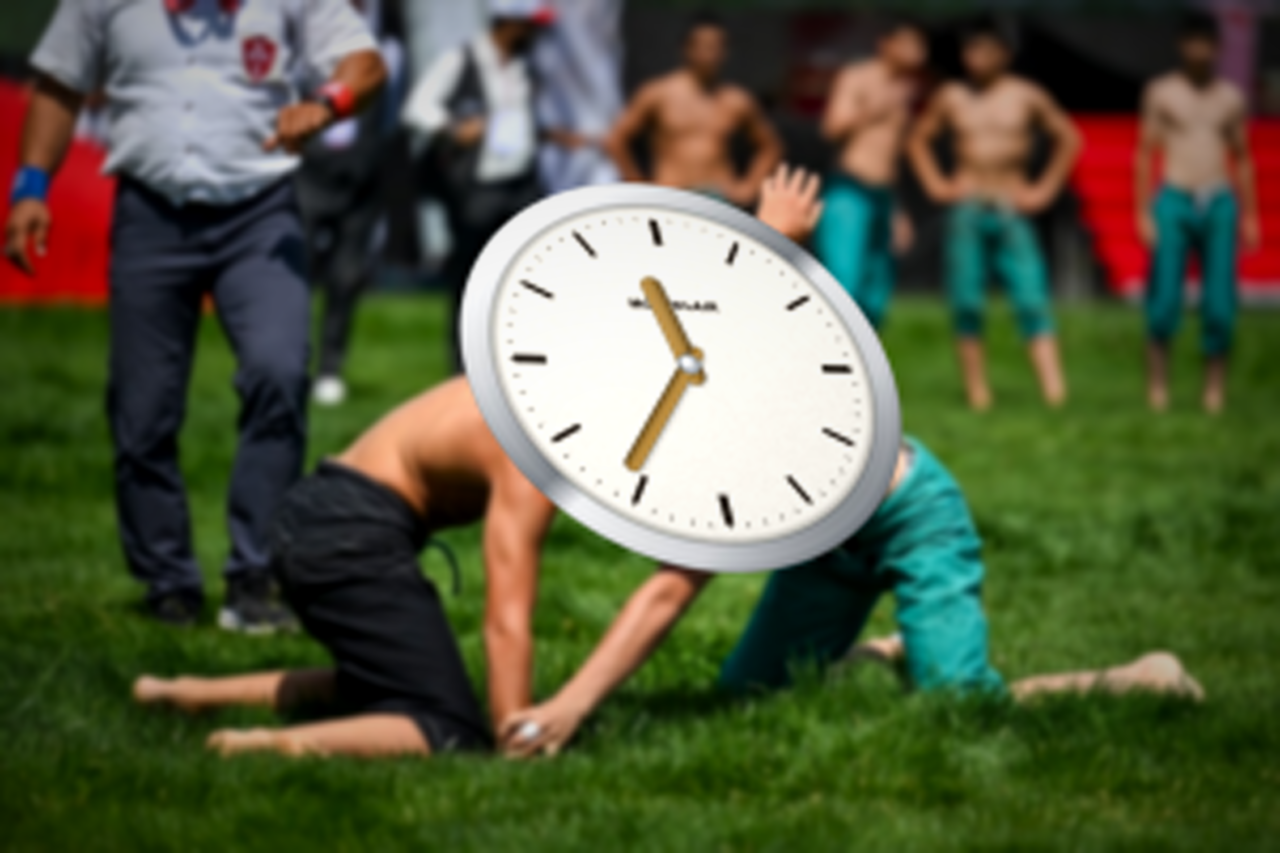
11:36
